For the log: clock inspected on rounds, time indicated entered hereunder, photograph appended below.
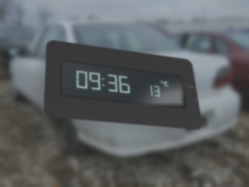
9:36
